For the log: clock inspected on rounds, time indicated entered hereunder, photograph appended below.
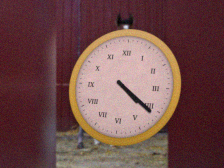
4:21
